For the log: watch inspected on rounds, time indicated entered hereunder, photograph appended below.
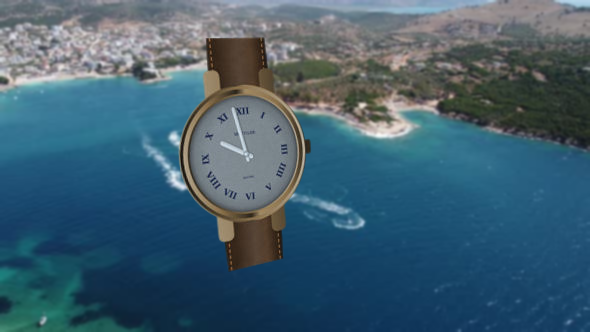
9:58
